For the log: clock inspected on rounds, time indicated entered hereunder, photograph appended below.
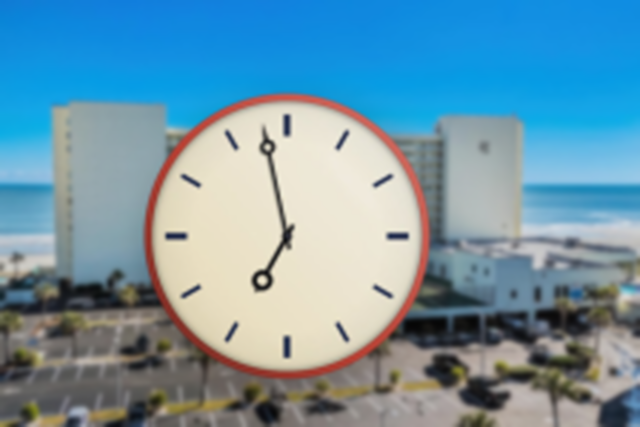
6:58
